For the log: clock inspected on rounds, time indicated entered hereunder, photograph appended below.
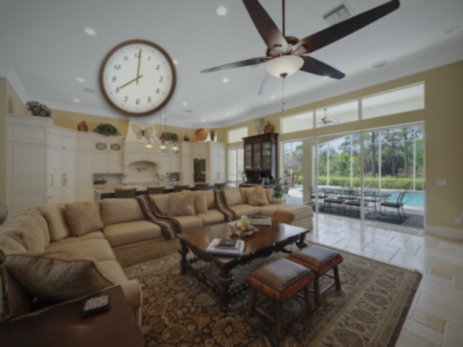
8:01
